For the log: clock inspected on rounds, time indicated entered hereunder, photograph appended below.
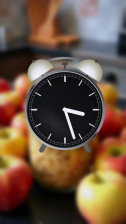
3:27
